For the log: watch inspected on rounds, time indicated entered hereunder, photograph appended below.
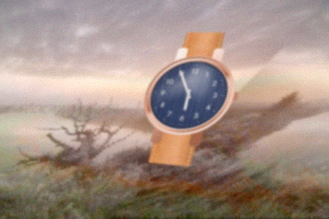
5:55
